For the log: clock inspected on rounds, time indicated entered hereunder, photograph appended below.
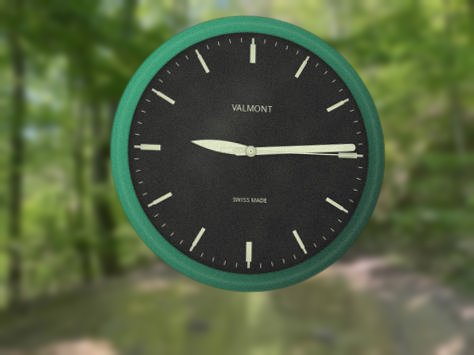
9:14:15
